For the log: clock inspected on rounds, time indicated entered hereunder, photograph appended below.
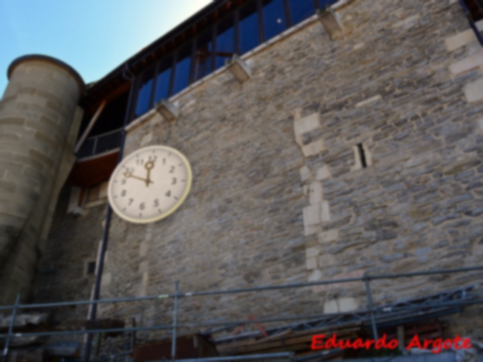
11:48
